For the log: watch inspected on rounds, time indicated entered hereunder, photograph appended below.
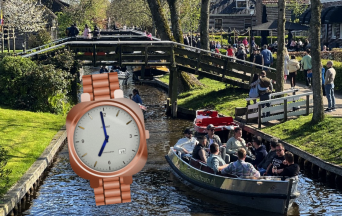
6:59
